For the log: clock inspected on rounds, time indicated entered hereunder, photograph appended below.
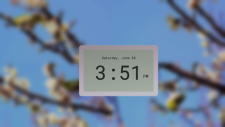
3:51
